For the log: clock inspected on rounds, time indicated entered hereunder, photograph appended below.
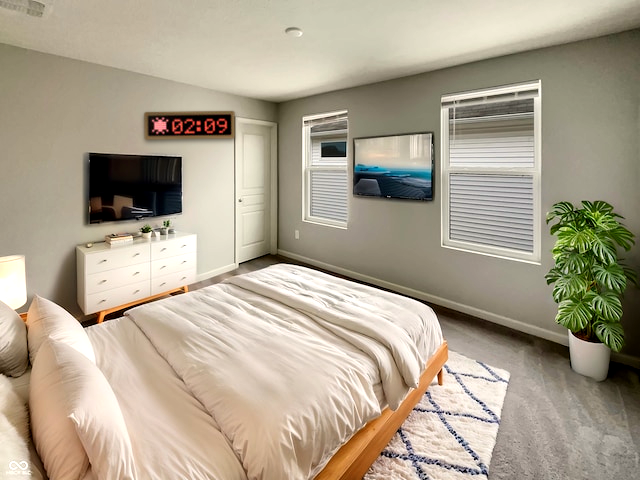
2:09
